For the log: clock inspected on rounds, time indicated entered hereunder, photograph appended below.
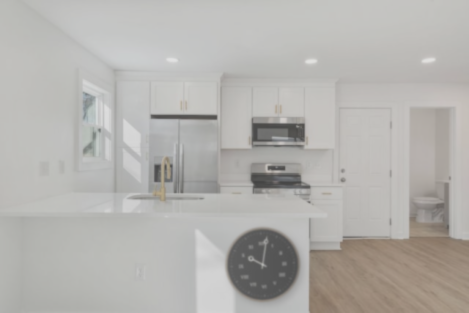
10:02
